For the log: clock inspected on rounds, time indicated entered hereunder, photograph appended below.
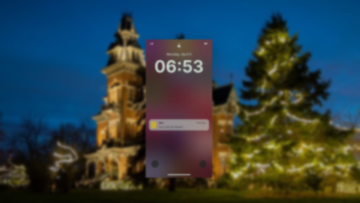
6:53
